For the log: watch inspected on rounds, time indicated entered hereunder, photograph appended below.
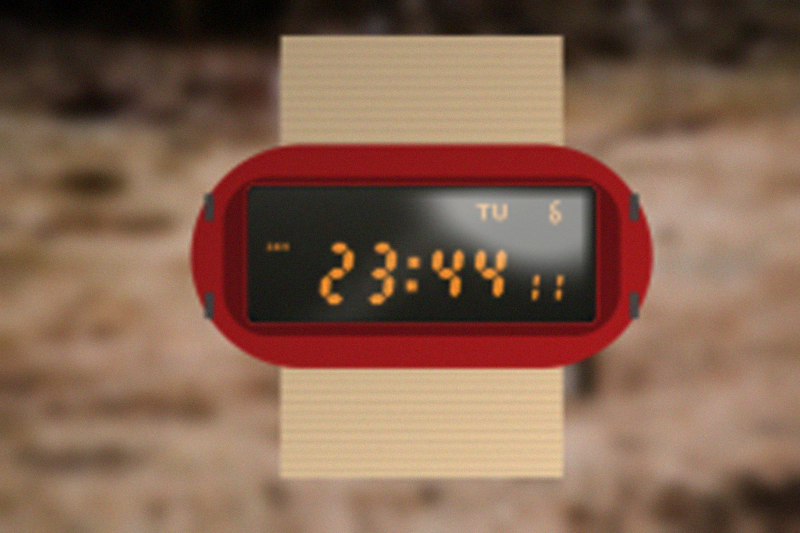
23:44:11
